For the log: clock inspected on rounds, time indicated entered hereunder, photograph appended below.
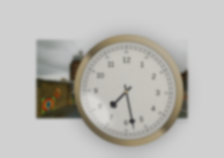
7:28
